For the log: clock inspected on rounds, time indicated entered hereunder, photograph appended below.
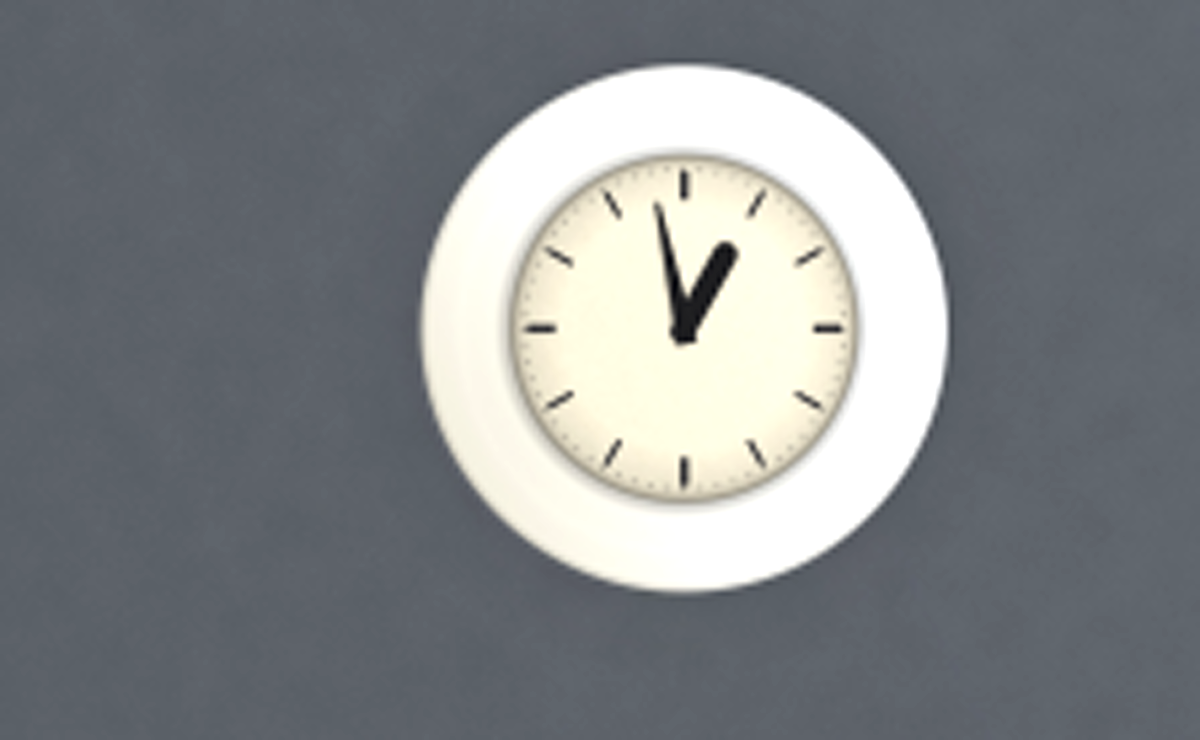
12:58
